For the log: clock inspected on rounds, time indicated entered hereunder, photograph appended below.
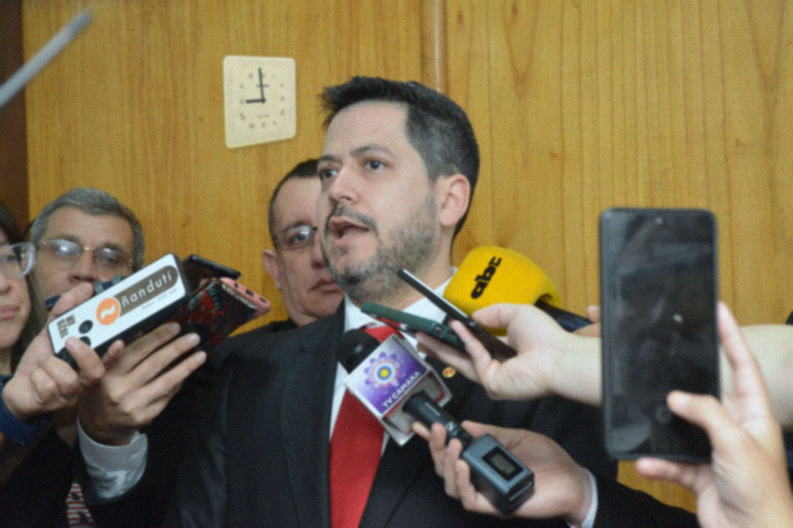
8:59
